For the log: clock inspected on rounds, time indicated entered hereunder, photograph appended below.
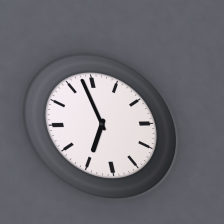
6:58
